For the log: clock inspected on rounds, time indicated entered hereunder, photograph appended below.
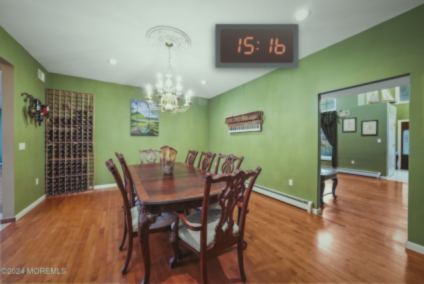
15:16
